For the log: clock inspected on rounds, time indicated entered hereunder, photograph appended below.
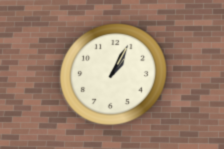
1:04
